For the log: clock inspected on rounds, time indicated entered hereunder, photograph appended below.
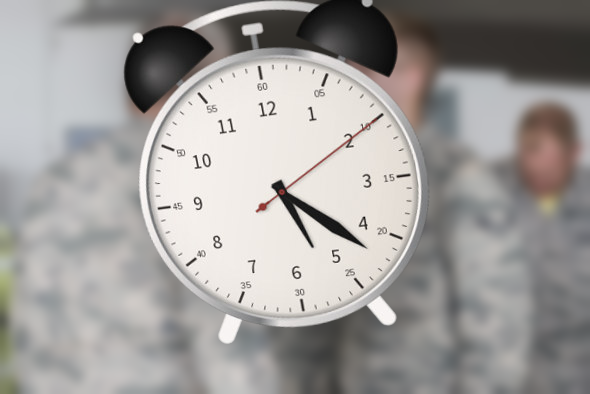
5:22:10
